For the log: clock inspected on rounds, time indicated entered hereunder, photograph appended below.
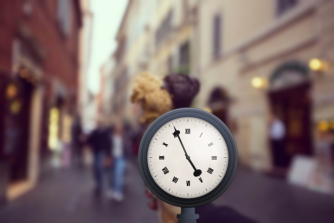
4:56
